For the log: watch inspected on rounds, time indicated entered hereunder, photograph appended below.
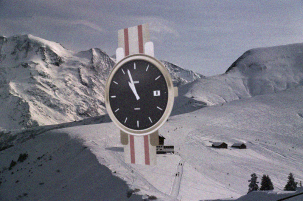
10:57
